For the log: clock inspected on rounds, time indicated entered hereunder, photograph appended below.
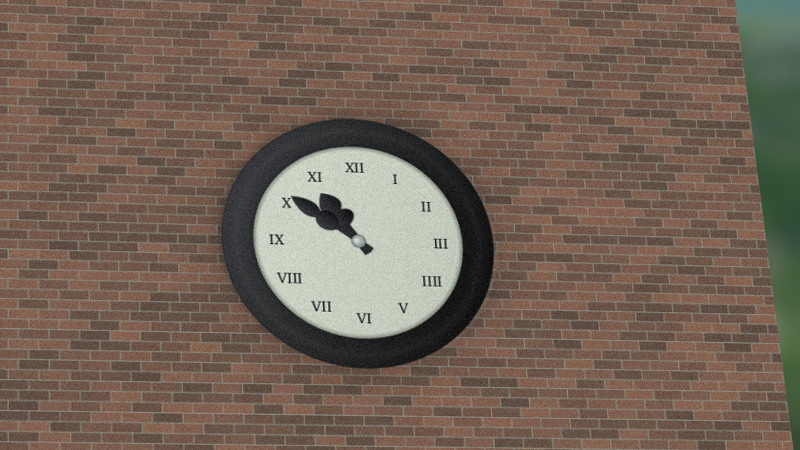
10:51
